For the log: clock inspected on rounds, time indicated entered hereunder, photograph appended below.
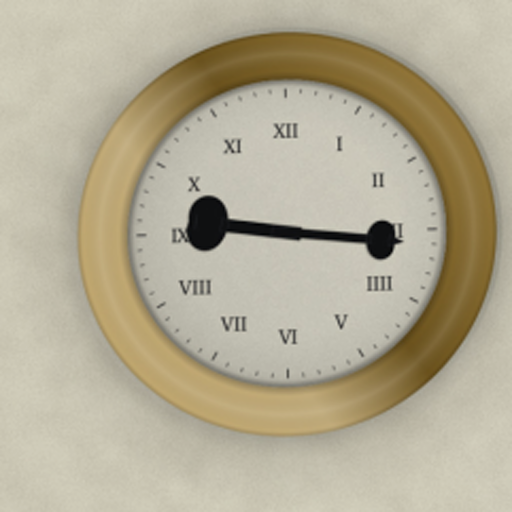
9:16
